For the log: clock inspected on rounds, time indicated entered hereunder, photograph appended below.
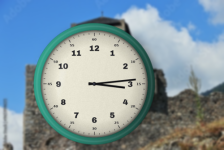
3:14
